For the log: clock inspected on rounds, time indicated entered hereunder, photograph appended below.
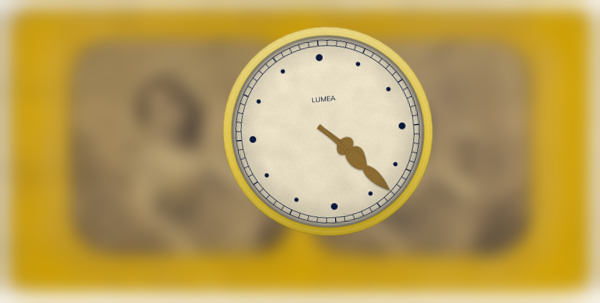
4:23
